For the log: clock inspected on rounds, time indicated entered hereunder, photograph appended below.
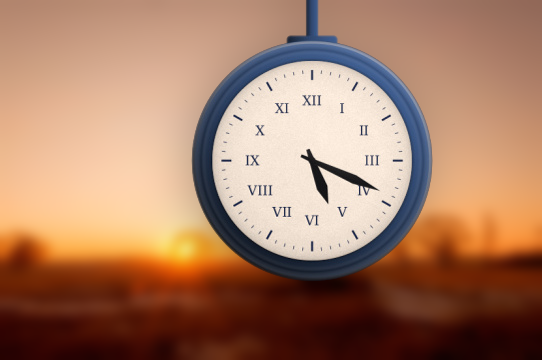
5:19
